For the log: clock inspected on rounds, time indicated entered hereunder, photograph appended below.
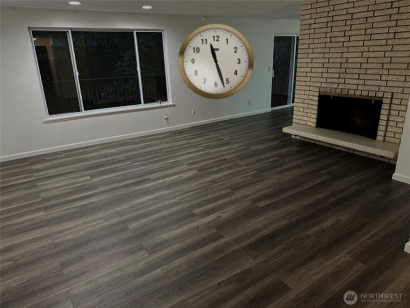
11:27
